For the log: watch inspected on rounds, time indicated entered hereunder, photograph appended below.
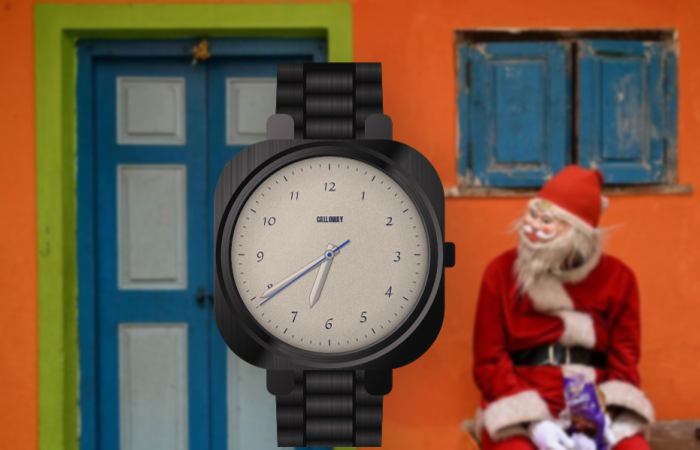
6:39:39
